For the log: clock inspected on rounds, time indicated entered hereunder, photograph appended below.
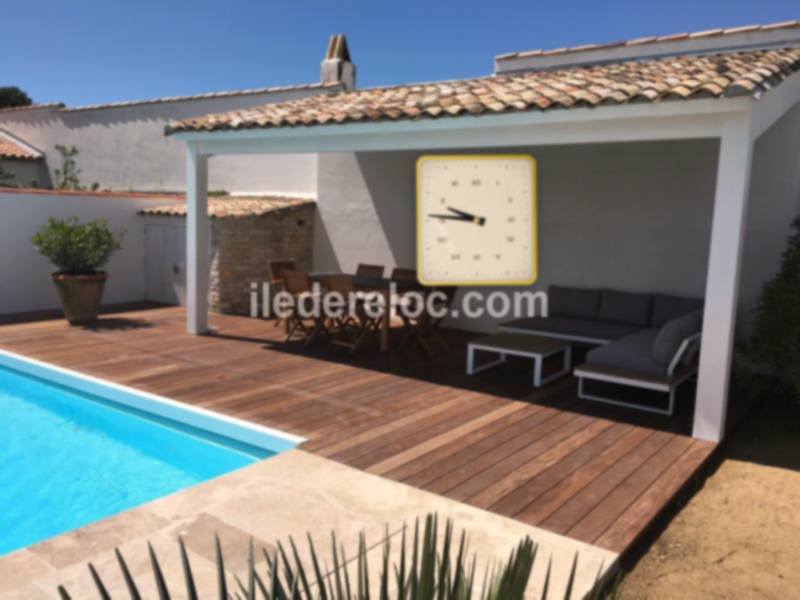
9:46
